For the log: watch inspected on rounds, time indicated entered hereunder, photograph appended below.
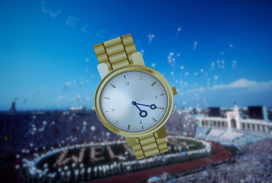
5:20
